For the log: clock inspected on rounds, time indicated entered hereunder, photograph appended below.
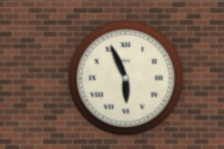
5:56
